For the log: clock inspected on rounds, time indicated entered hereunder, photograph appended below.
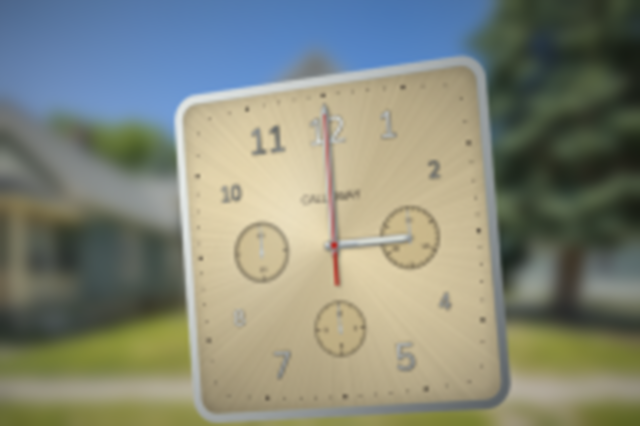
3:00
